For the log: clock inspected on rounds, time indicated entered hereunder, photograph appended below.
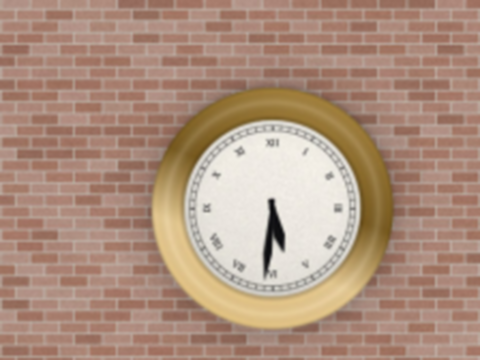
5:31
